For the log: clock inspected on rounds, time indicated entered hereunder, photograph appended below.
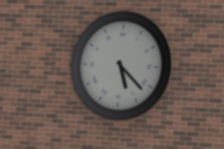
5:22
